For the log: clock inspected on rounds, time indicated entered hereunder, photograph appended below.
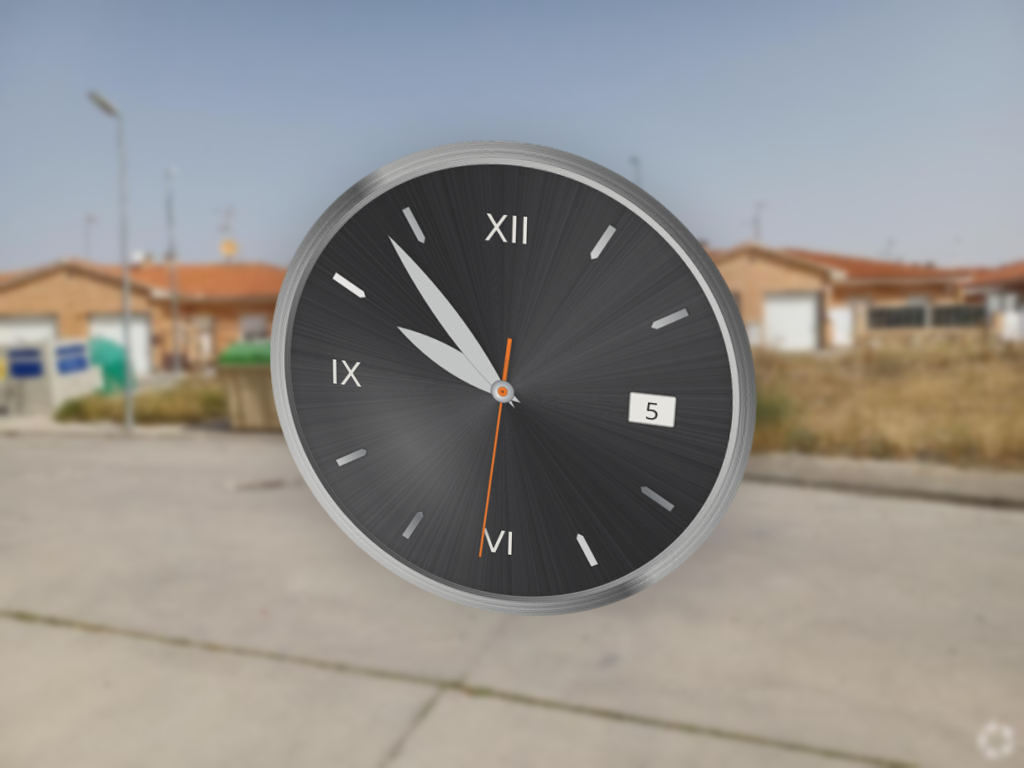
9:53:31
